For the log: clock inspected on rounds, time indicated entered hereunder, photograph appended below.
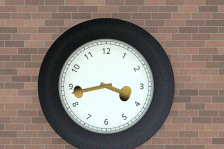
3:43
